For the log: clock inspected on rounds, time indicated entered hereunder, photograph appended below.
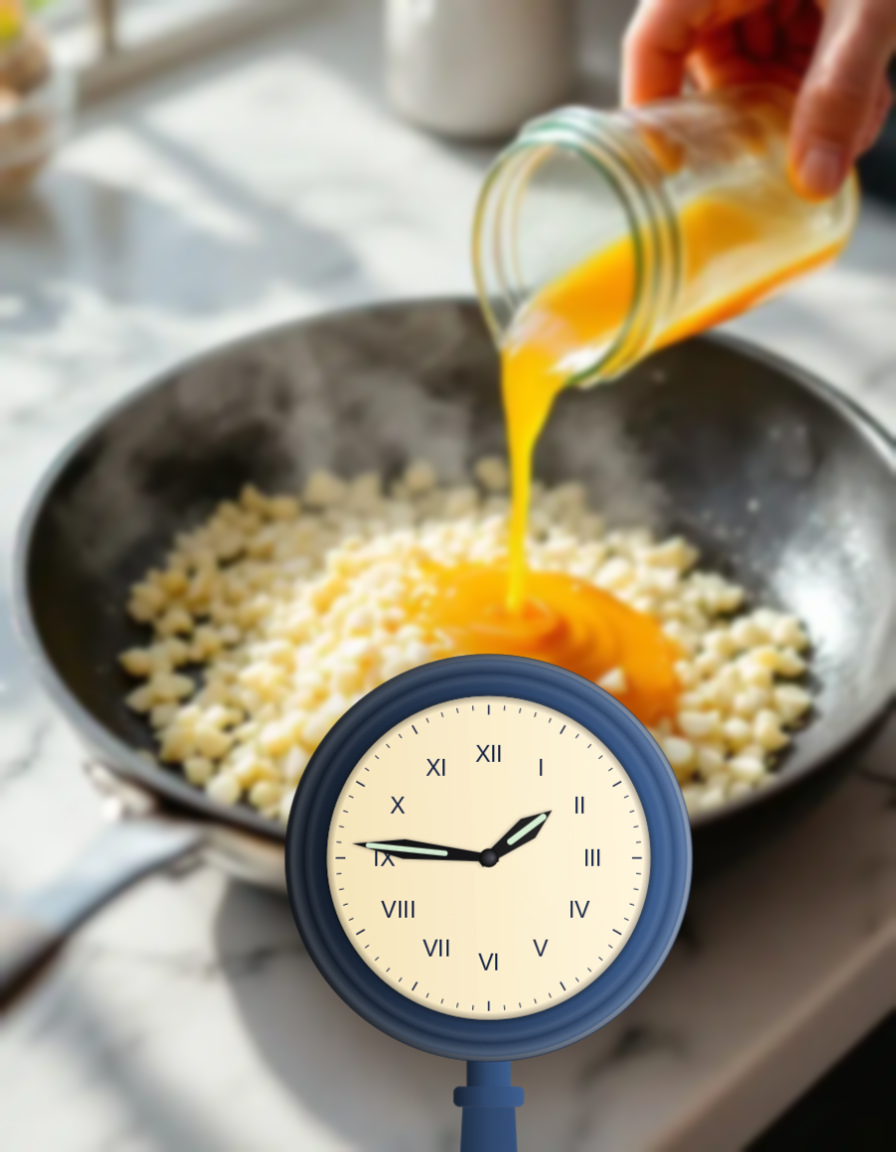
1:46
